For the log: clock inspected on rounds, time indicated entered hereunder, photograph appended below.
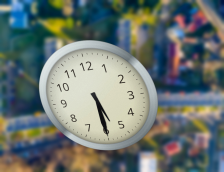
5:30
